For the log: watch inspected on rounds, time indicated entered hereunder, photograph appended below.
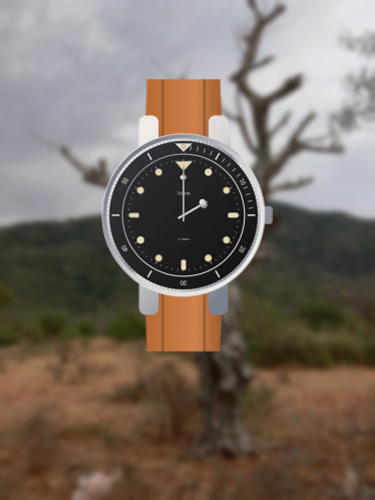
2:00
